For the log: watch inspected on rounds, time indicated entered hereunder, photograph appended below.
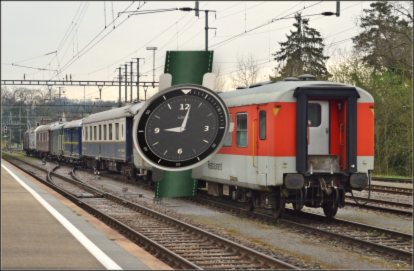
9:02
